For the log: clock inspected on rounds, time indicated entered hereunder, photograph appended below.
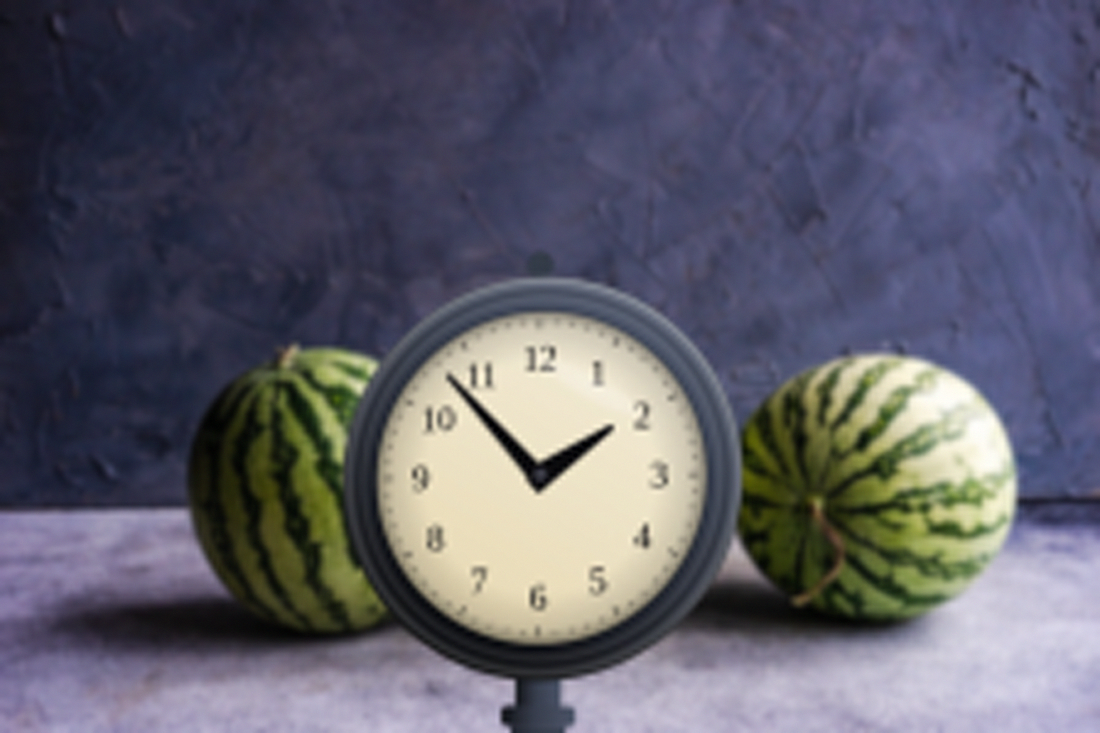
1:53
